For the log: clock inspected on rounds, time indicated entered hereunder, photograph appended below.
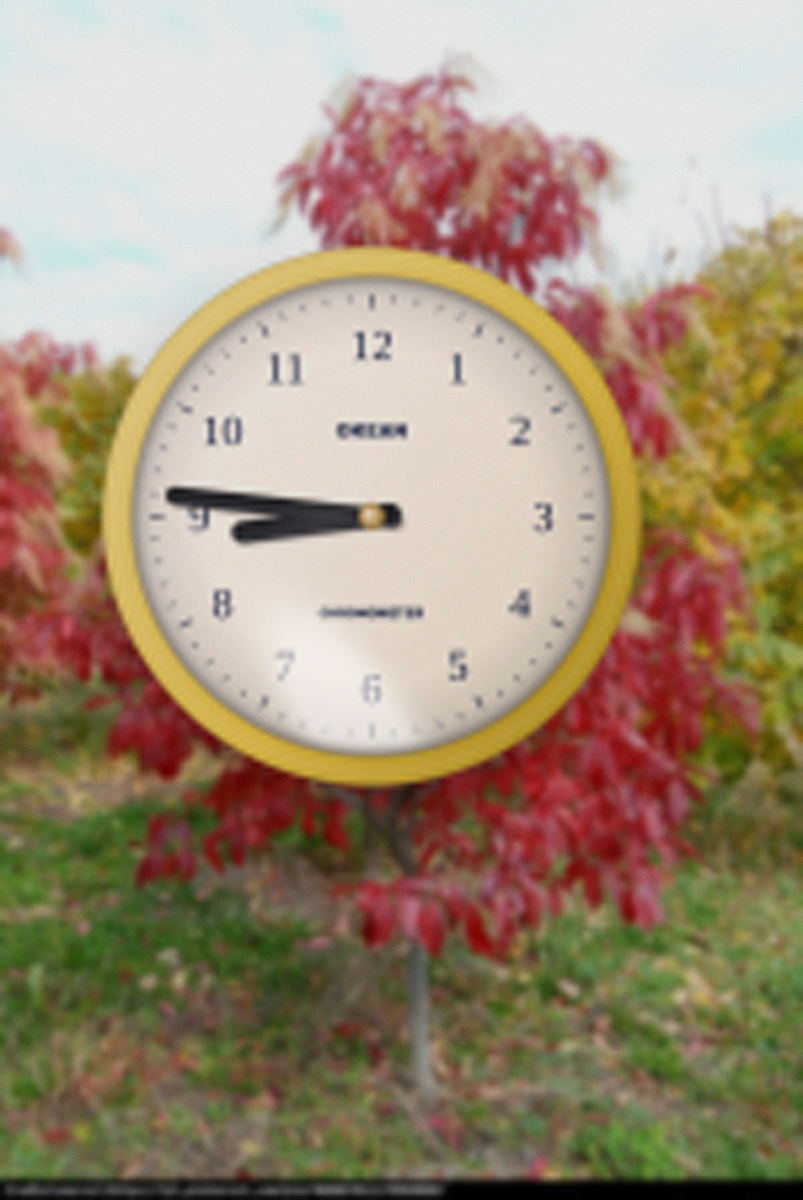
8:46
